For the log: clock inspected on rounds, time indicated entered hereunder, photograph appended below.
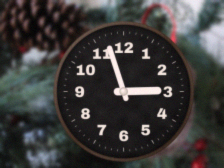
2:57
